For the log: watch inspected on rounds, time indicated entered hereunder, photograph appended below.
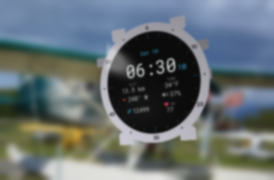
6:30
